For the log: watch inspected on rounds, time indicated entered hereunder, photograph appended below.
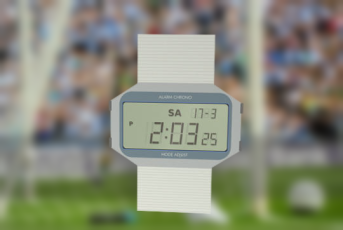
2:03:25
